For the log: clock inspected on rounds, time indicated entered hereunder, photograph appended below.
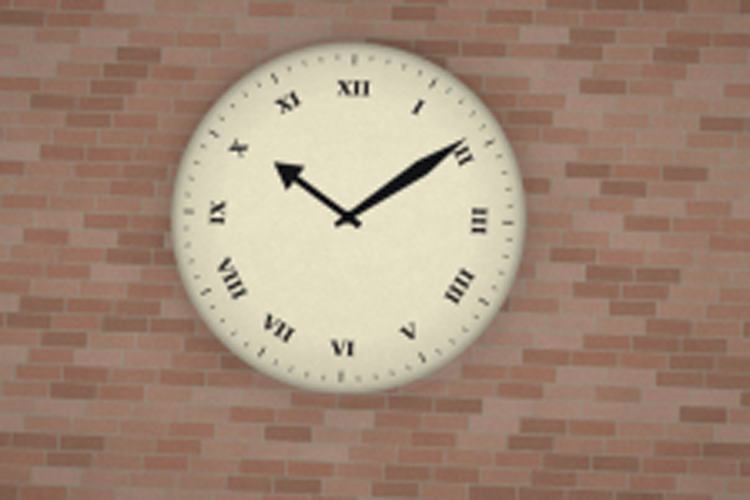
10:09
